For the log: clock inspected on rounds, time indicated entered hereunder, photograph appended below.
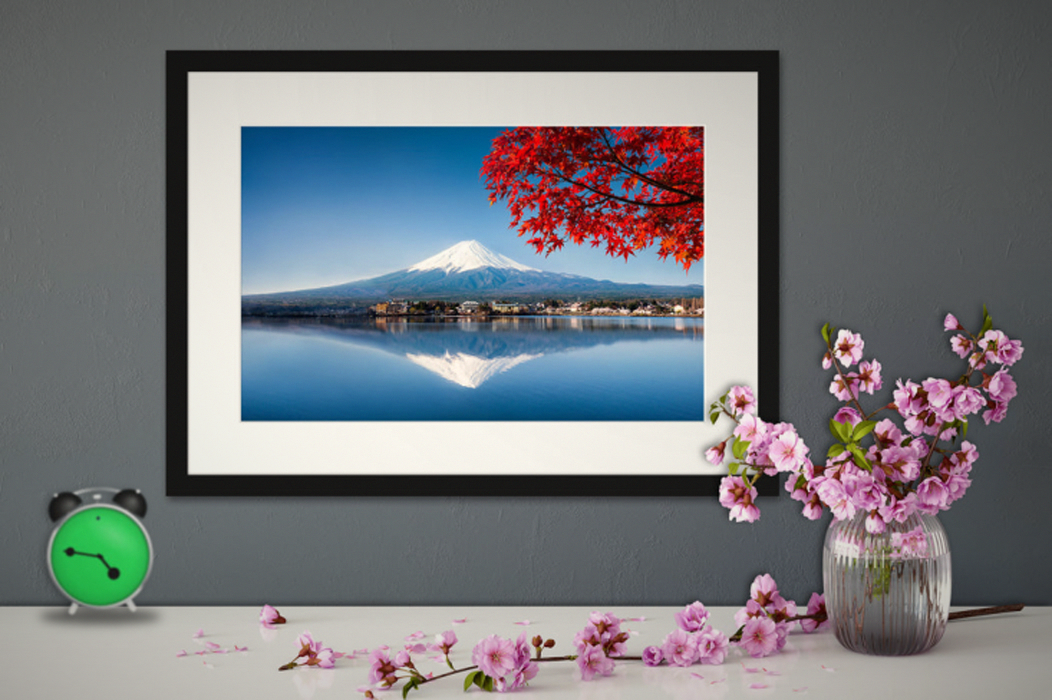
4:47
